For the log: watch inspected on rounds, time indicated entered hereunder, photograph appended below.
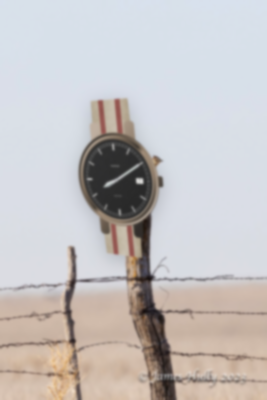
8:10
